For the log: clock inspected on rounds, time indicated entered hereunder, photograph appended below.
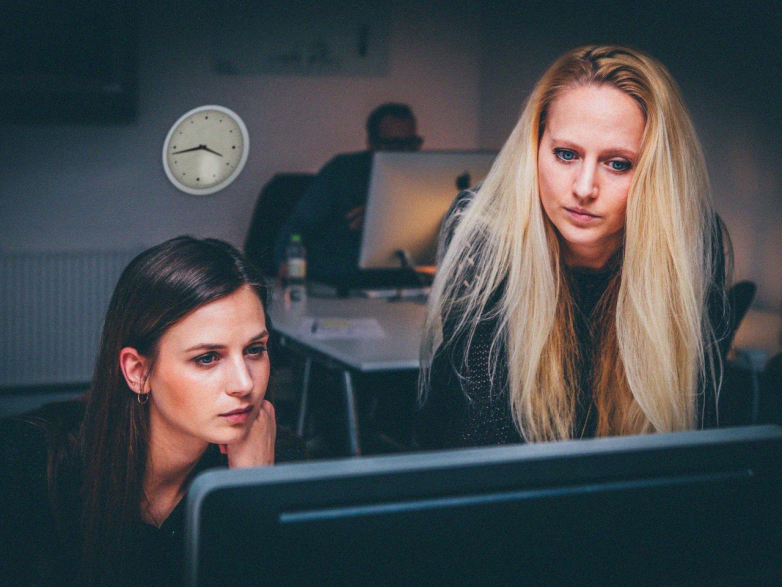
3:43
